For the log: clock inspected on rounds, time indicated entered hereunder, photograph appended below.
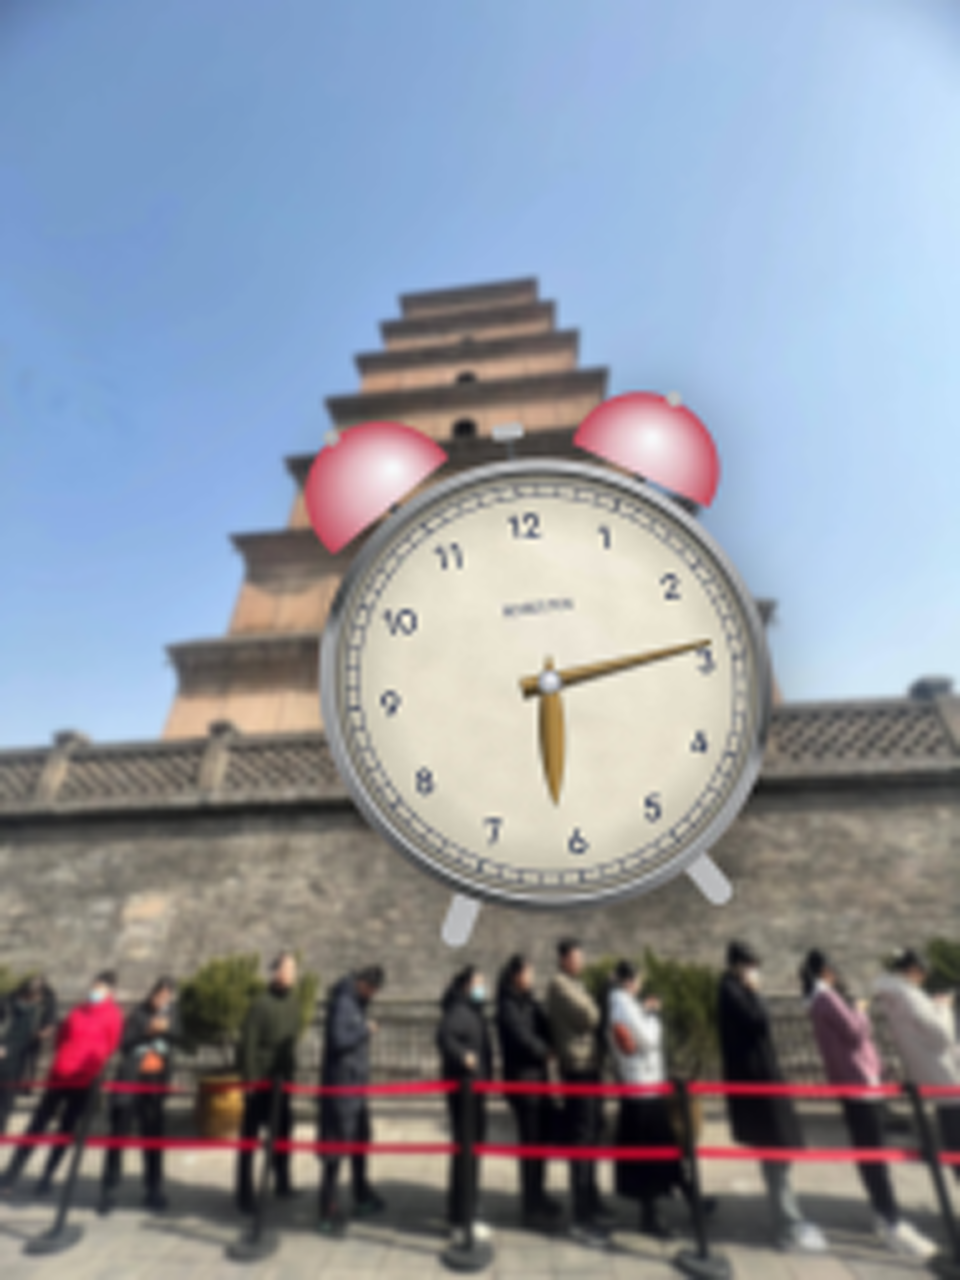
6:14
